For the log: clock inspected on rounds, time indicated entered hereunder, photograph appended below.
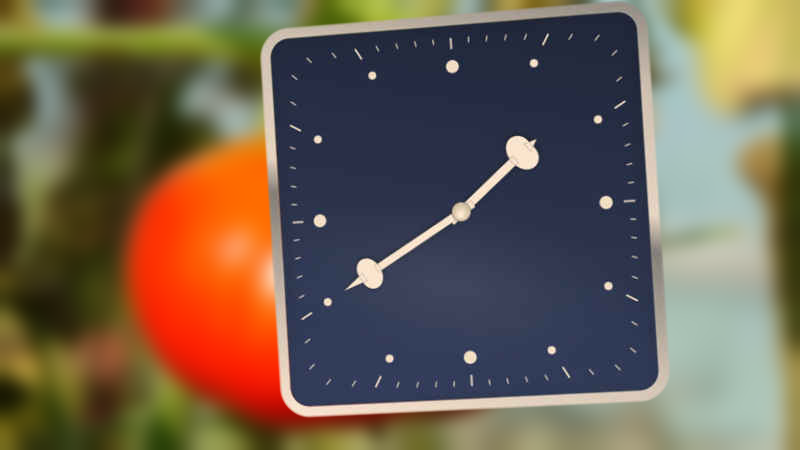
1:40
